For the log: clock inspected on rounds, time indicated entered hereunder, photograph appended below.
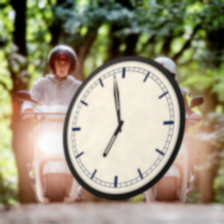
6:58
